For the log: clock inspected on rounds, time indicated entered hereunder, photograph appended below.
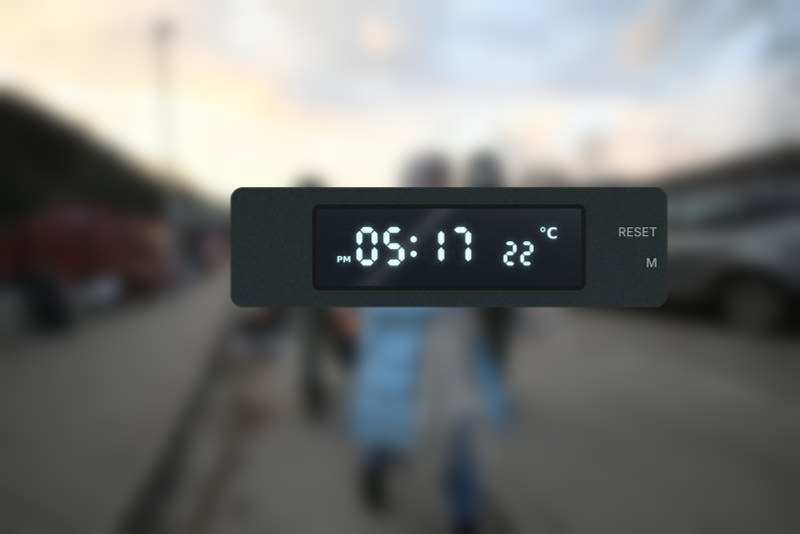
5:17
